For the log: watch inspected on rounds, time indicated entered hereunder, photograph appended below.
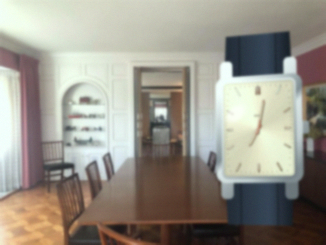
7:02
